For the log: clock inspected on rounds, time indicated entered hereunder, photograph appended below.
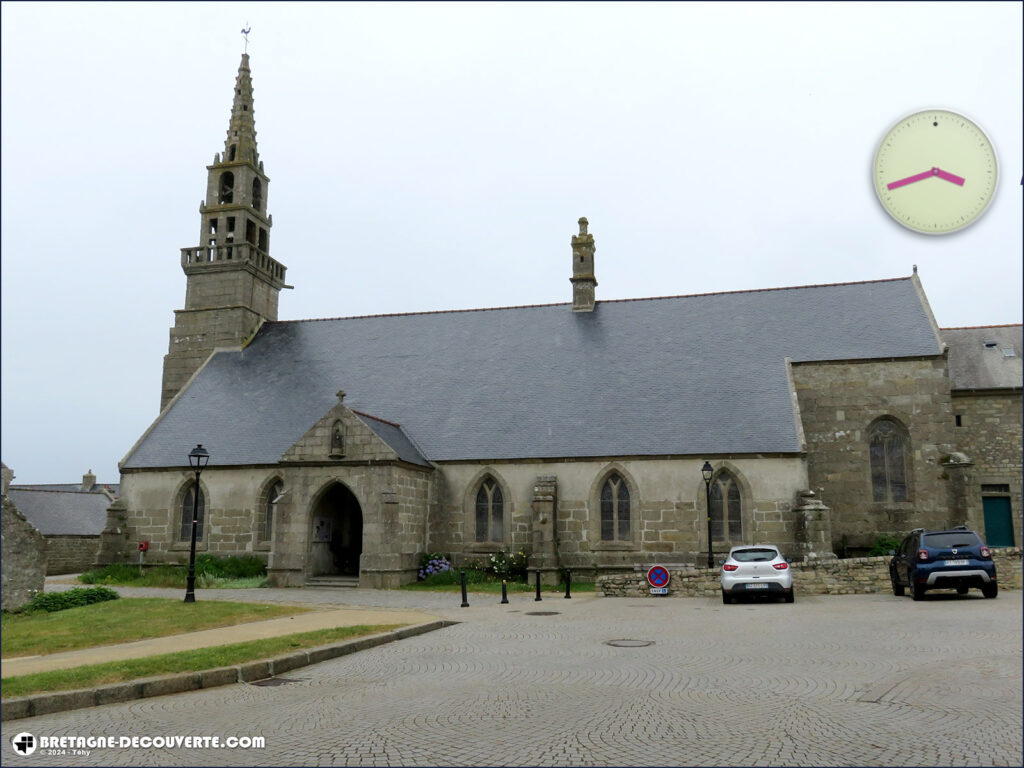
3:42
